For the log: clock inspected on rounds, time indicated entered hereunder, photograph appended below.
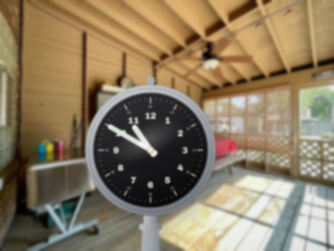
10:50
